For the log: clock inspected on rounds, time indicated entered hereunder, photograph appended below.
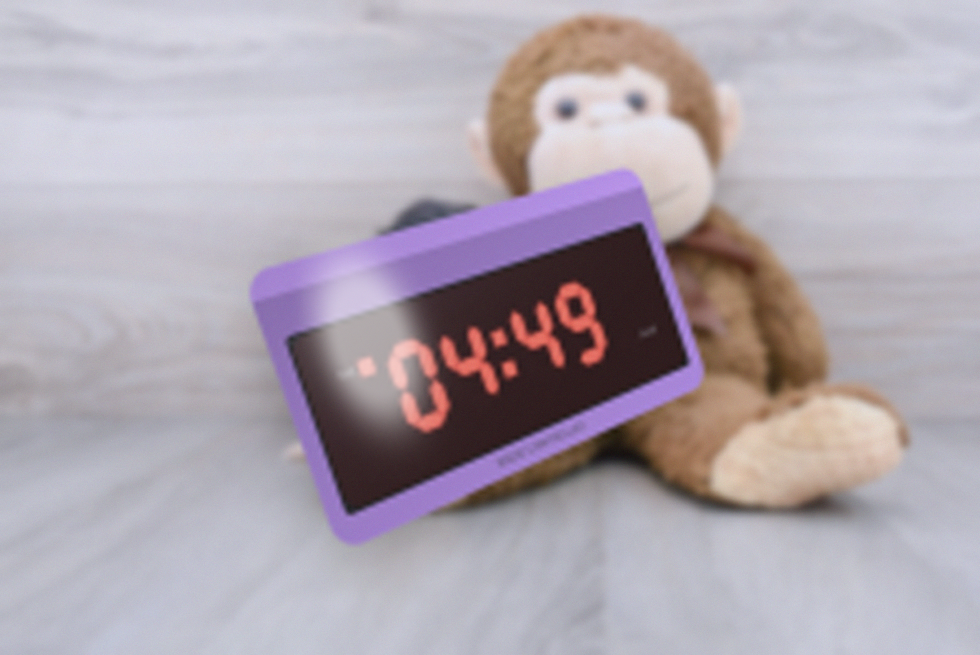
4:49
